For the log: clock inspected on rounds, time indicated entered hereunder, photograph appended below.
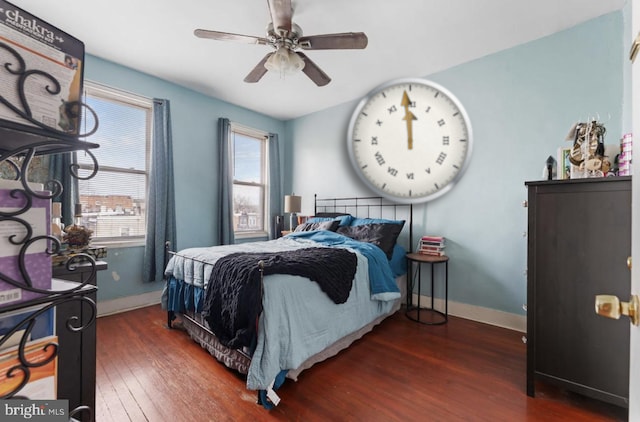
11:59
